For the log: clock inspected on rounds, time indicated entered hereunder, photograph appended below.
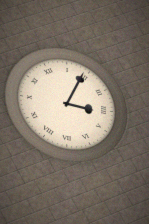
4:09
